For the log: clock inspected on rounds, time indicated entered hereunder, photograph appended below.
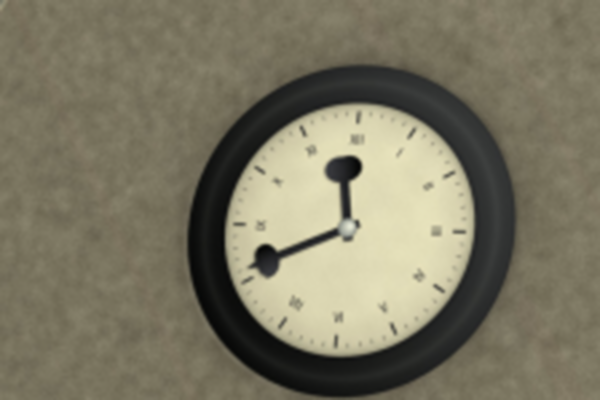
11:41
